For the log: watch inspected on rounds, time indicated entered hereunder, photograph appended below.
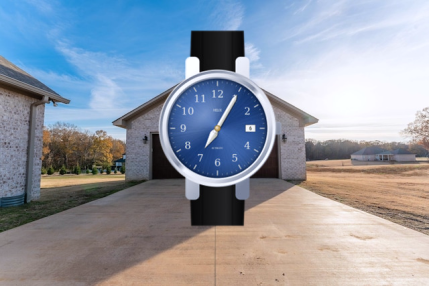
7:05
